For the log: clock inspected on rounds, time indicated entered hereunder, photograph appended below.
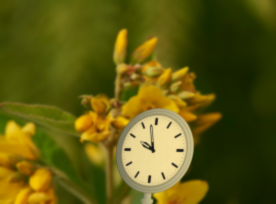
9:58
